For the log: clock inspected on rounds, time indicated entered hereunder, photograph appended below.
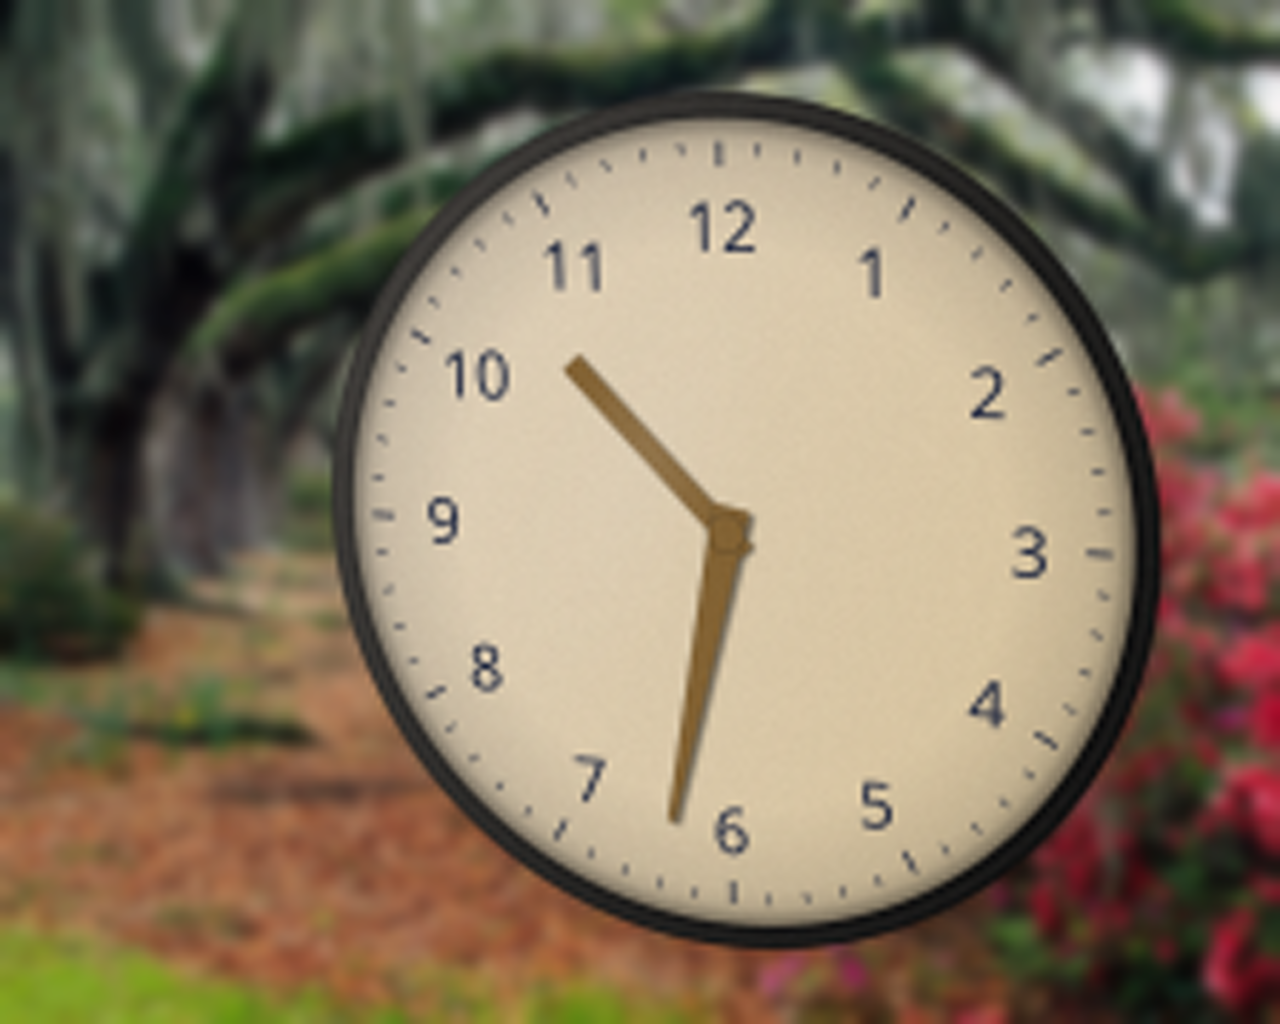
10:32
